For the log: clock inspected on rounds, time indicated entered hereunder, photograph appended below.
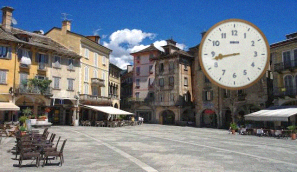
8:43
